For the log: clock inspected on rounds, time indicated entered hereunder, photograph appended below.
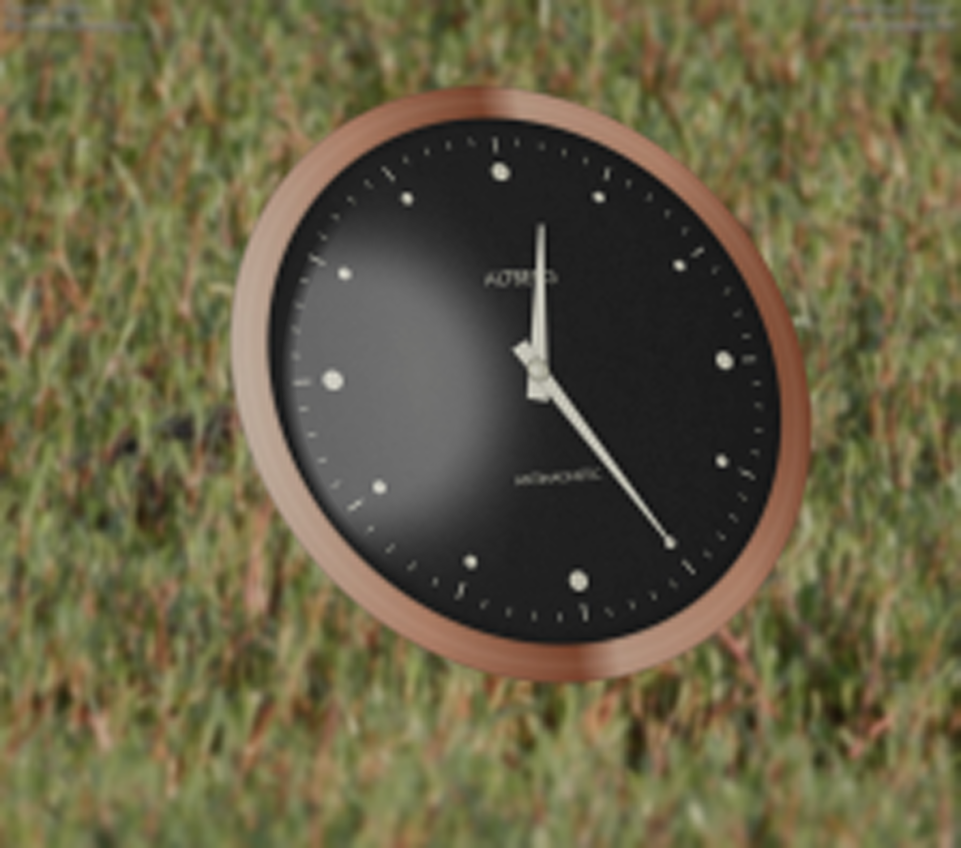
12:25
